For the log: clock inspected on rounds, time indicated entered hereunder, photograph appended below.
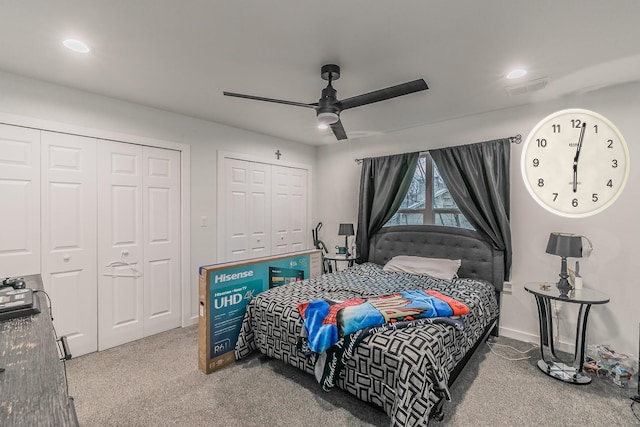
6:02
